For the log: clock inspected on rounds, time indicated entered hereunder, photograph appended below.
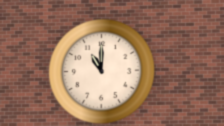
11:00
